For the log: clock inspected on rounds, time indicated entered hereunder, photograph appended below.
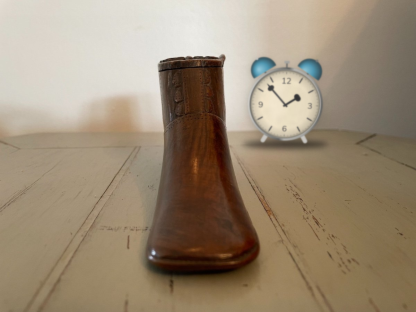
1:53
